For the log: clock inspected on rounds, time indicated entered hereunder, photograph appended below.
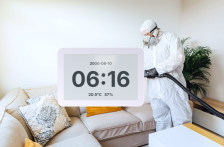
6:16
